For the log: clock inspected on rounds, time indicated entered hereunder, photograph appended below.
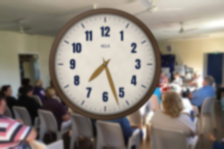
7:27
